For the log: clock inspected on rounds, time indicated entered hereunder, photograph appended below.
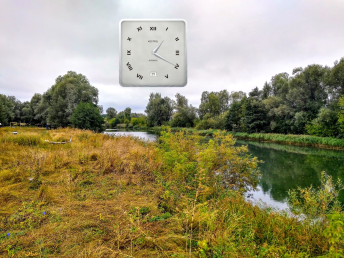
1:20
